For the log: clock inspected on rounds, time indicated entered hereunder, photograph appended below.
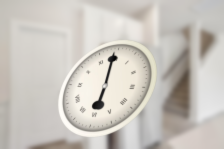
5:59
